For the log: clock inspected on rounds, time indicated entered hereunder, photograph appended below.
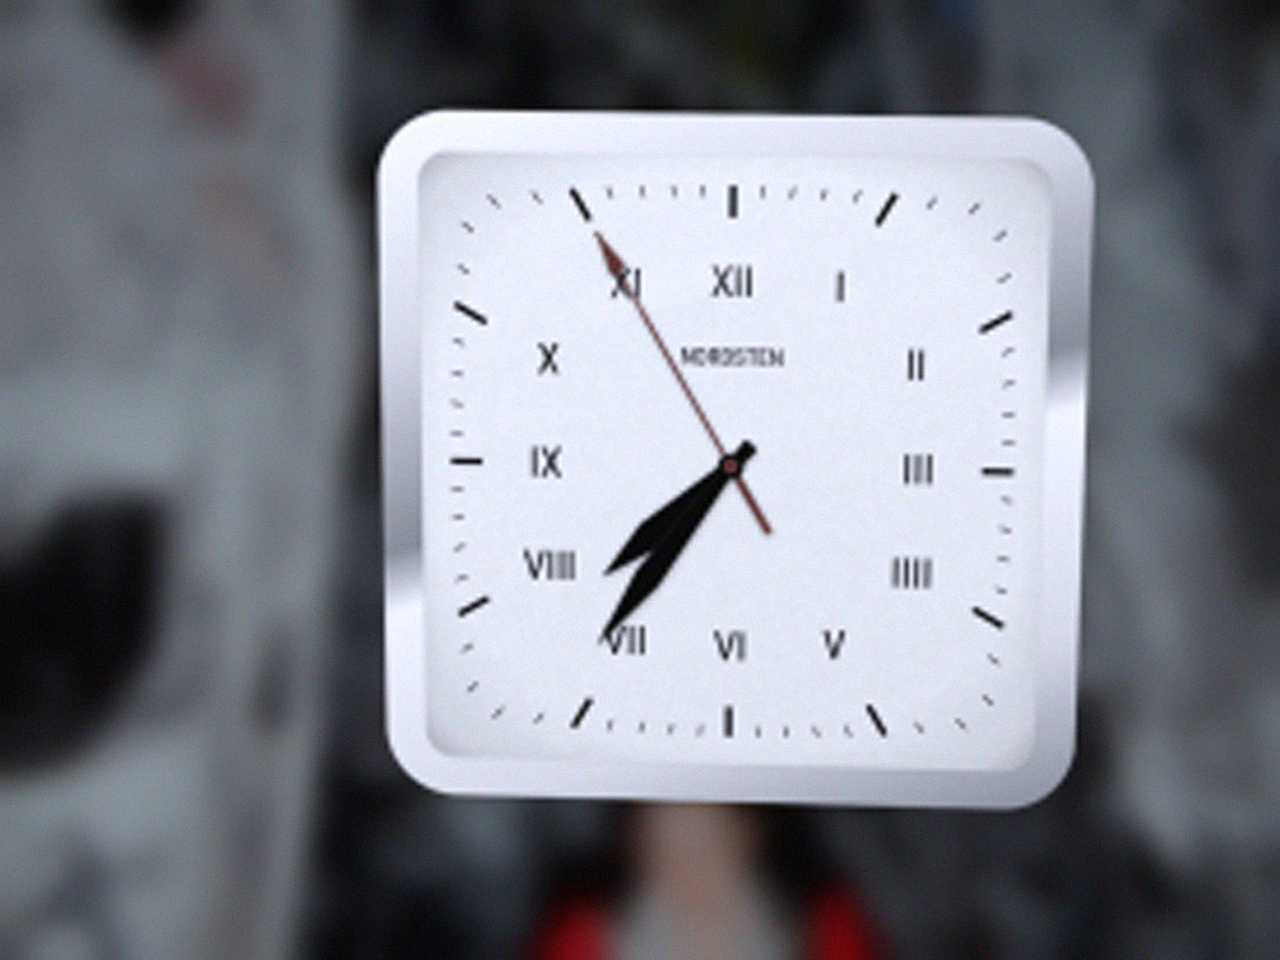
7:35:55
